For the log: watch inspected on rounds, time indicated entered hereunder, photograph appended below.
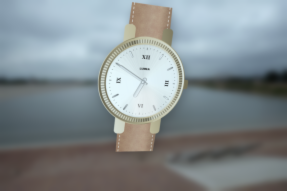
6:50
